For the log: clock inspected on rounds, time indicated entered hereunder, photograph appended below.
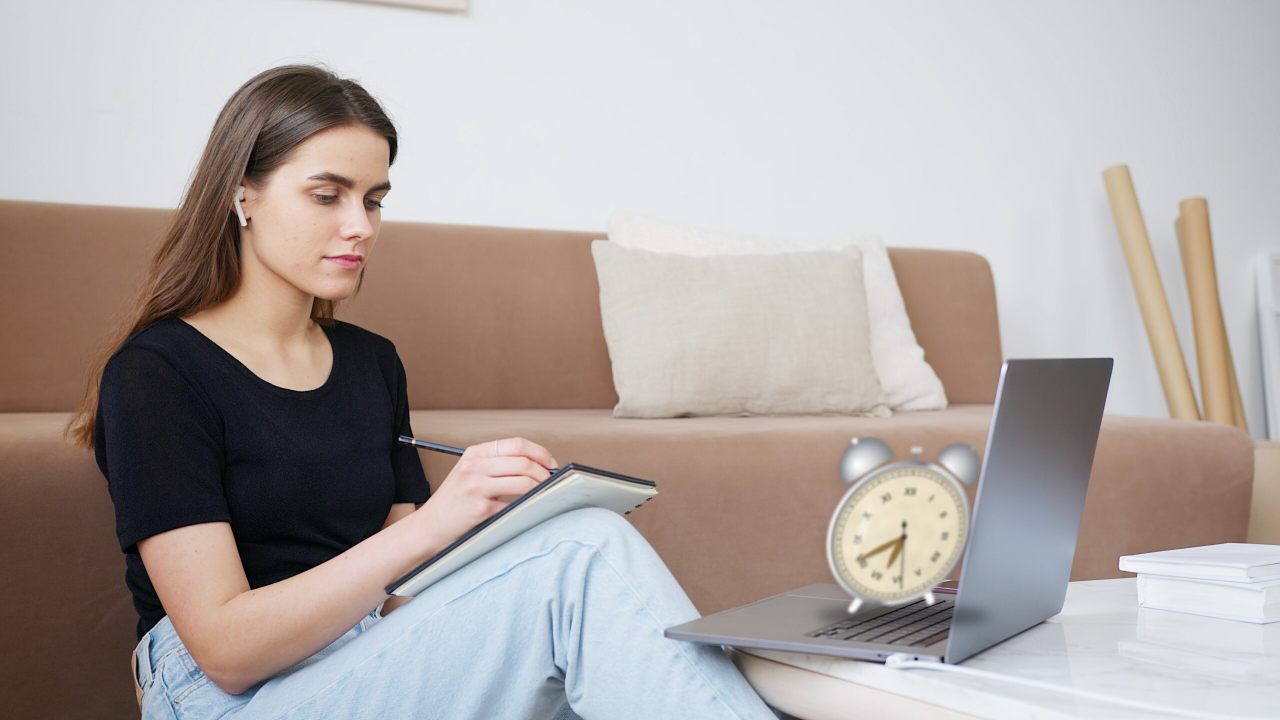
6:40:29
